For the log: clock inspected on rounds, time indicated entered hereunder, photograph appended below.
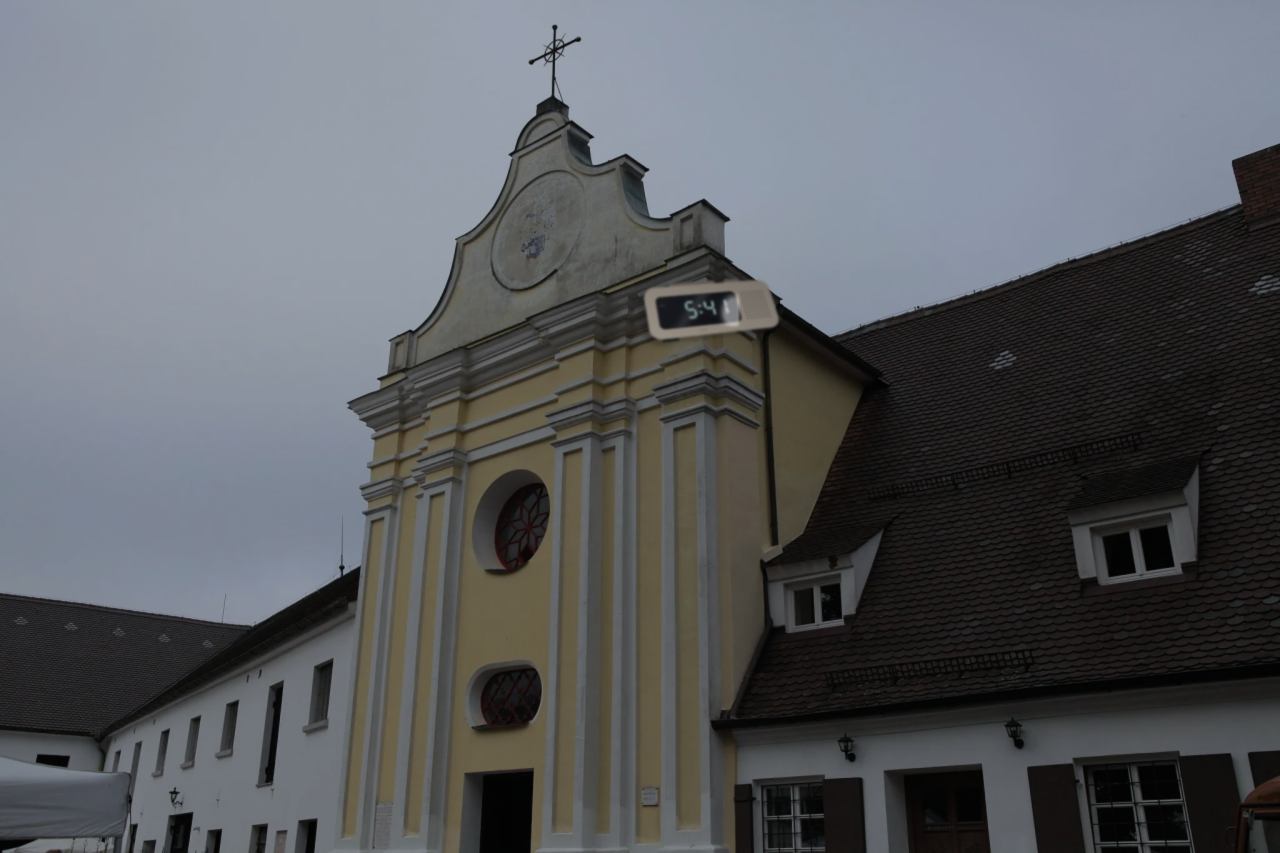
5:41
